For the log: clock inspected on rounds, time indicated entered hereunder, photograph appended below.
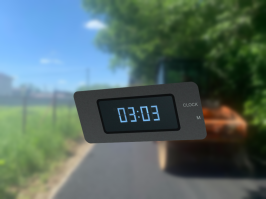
3:03
